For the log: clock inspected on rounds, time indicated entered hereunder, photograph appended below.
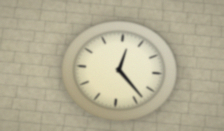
12:23
